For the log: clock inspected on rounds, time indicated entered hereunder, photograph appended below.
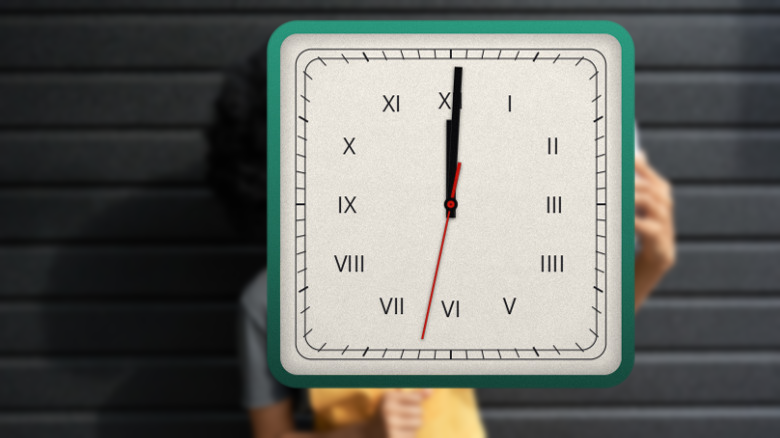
12:00:32
